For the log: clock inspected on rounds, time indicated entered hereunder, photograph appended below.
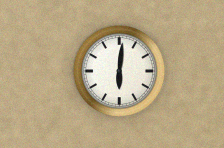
6:01
